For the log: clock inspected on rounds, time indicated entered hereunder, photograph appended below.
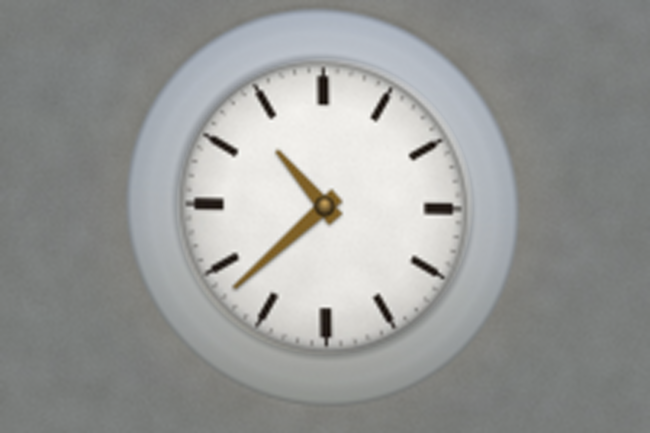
10:38
